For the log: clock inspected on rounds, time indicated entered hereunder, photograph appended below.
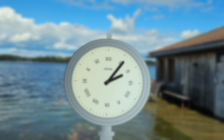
2:06
